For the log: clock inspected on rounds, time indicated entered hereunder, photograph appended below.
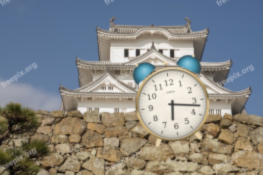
6:17
